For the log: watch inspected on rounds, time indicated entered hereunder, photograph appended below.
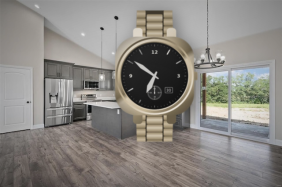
6:51
